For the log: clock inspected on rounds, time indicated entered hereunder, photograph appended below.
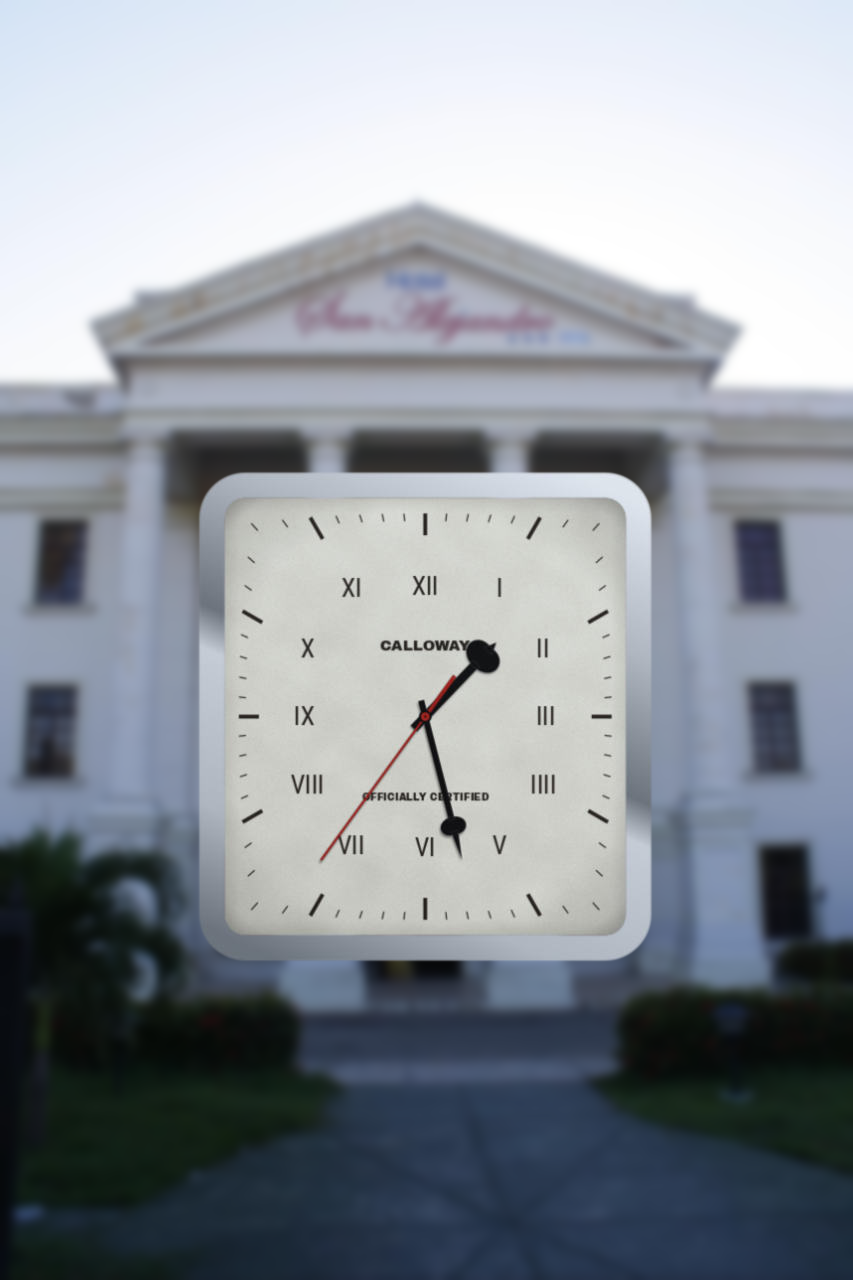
1:27:36
